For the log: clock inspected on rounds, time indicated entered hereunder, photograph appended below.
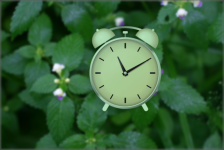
11:10
